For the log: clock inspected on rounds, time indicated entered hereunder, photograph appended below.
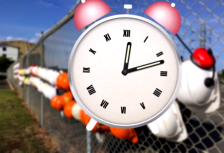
12:12
